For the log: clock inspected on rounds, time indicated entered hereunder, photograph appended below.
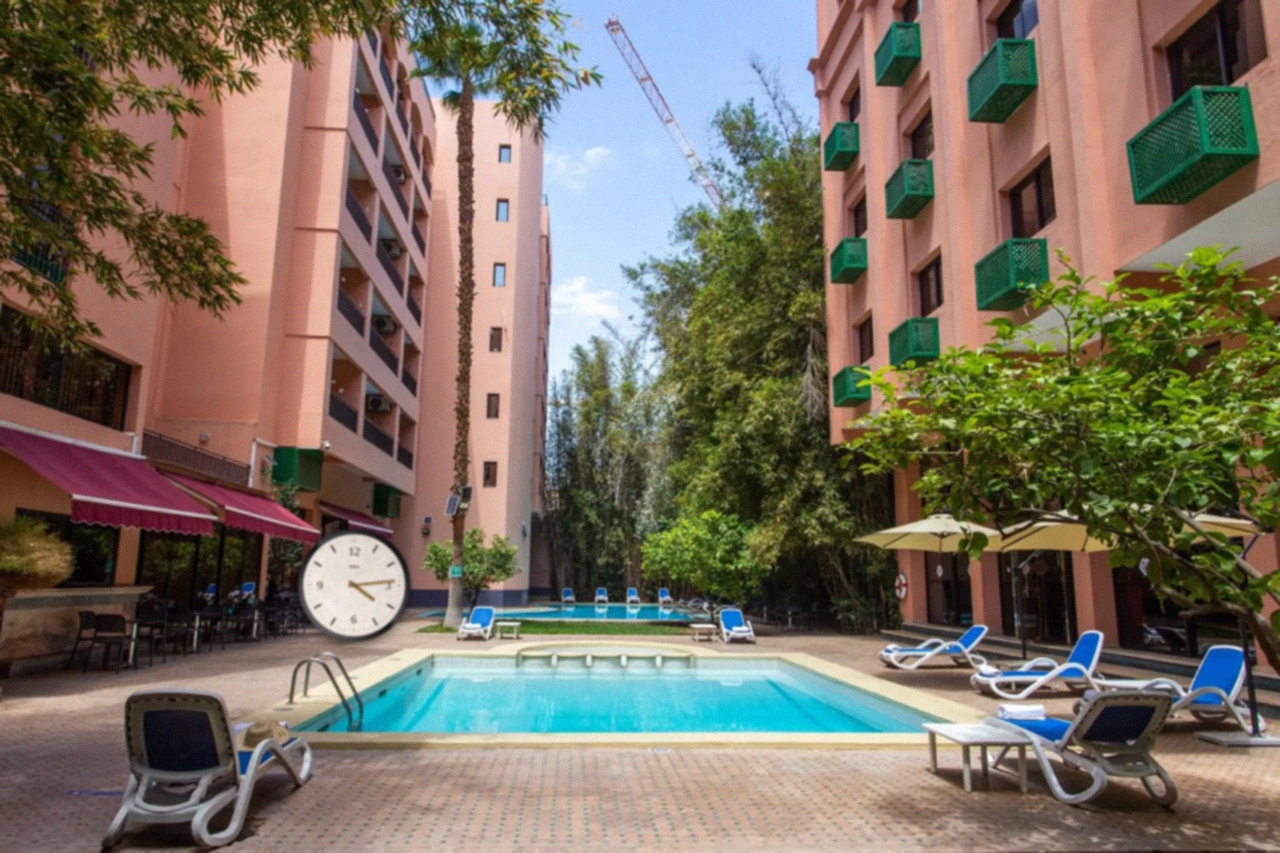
4:14
